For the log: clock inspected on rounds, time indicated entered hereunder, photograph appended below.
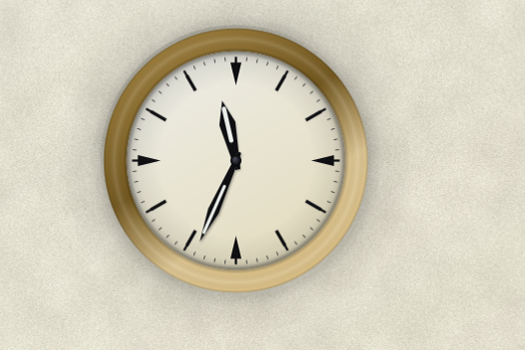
11:34
